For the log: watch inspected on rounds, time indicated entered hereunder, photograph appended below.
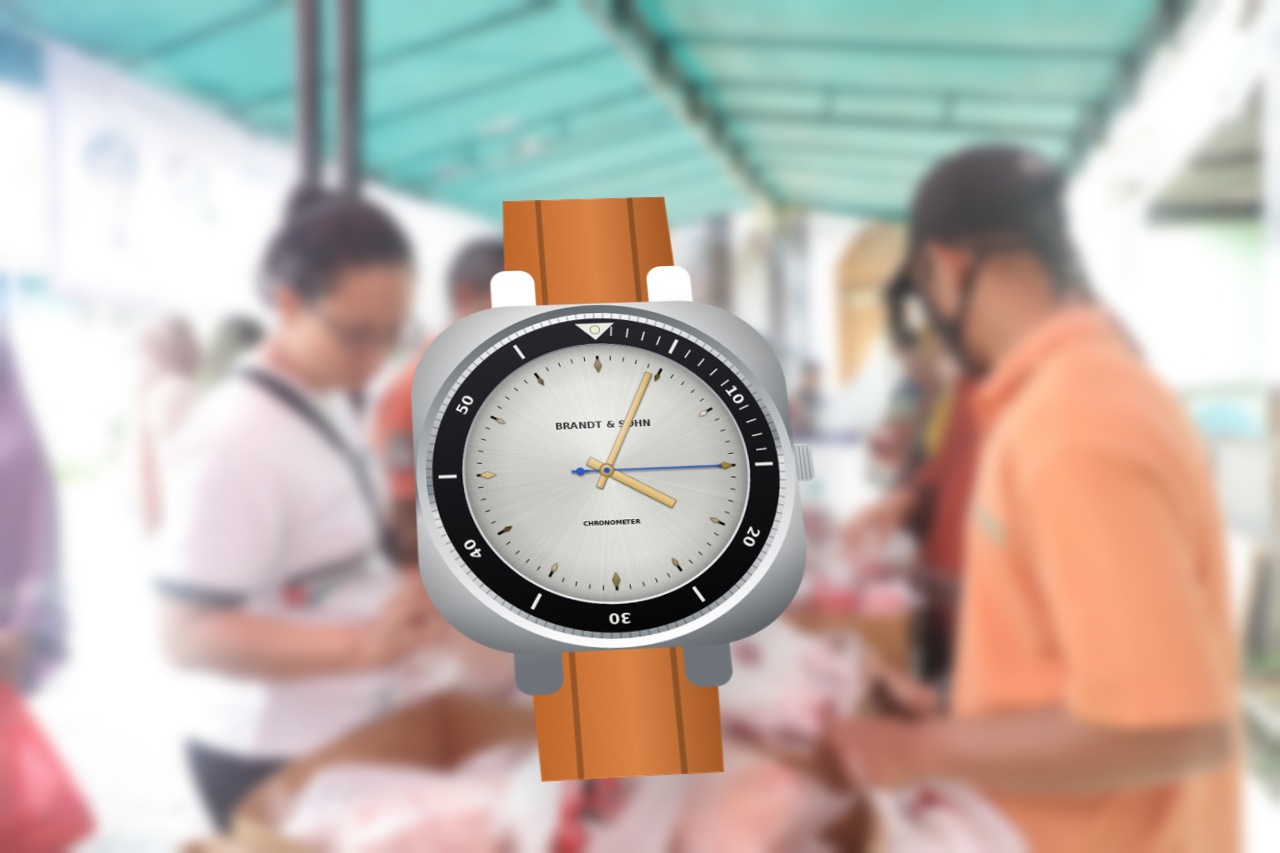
4:04:15
